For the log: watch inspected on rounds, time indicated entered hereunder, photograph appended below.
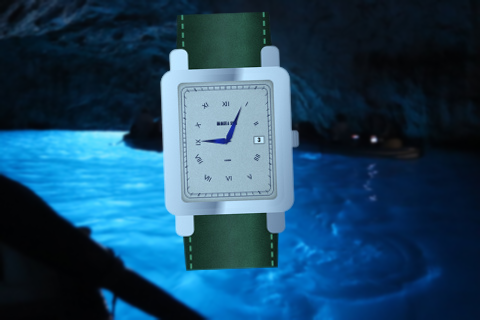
9:04
